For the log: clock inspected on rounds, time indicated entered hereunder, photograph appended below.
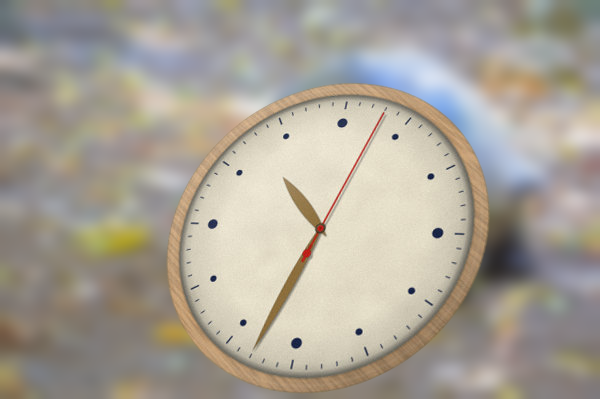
10:33:03
